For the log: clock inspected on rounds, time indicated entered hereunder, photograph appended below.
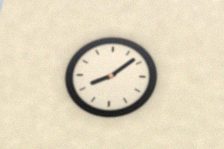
8:08
